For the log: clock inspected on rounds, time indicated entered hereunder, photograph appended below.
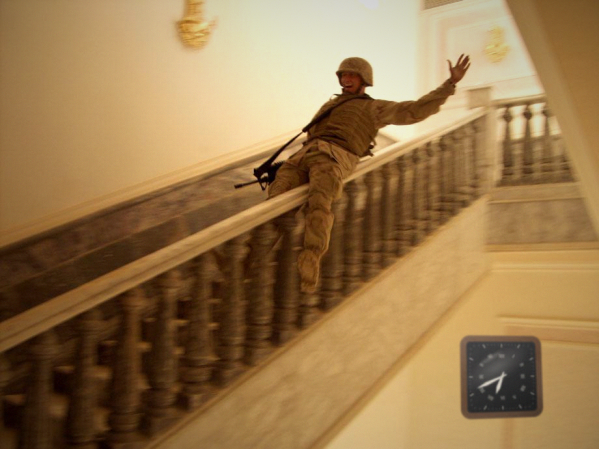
6:41
